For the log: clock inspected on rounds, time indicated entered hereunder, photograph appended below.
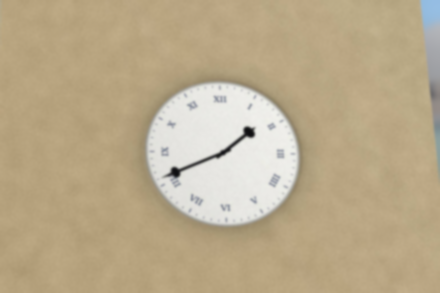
1:41
